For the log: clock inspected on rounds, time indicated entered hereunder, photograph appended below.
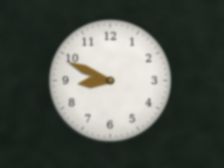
8:49
